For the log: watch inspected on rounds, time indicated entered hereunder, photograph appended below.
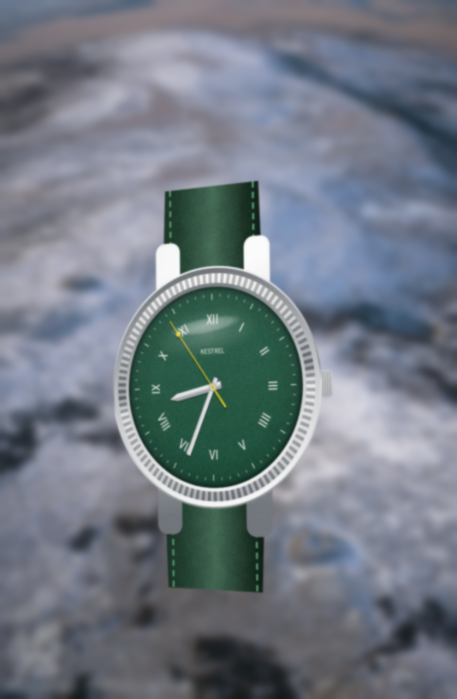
8:33:54
